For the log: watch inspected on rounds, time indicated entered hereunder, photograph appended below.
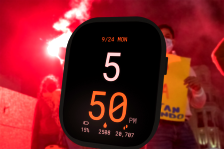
5:50
